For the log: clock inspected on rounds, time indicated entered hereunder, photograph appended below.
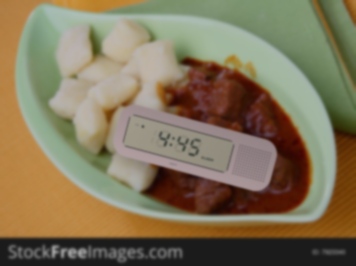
4:45
